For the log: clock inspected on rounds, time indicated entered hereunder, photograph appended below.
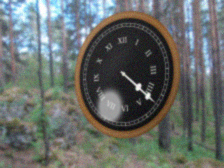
4:22
